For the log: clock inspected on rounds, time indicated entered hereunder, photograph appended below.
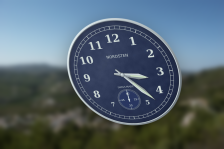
3:23
